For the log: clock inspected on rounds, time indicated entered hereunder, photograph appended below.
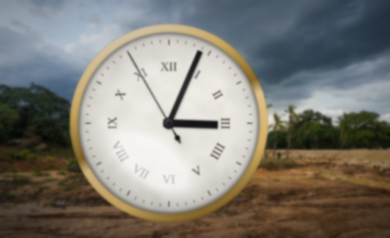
3:03:55
